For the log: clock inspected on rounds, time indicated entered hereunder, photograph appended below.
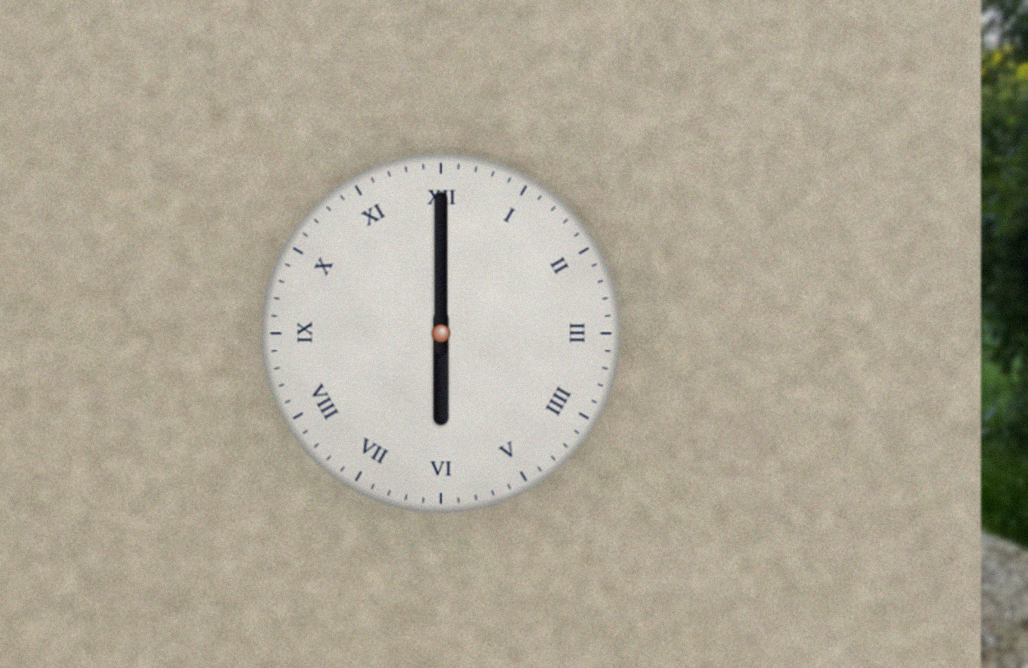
6:00
